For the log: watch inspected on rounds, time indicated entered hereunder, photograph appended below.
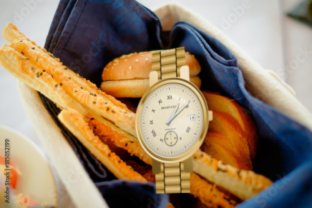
1:09
